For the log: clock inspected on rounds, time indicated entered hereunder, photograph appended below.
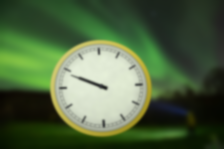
9:49
